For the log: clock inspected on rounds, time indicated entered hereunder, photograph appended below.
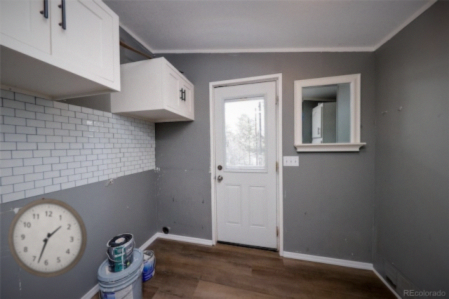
1:33
